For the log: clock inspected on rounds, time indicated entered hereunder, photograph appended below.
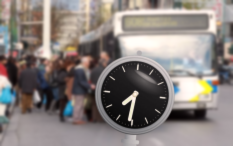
7:31
